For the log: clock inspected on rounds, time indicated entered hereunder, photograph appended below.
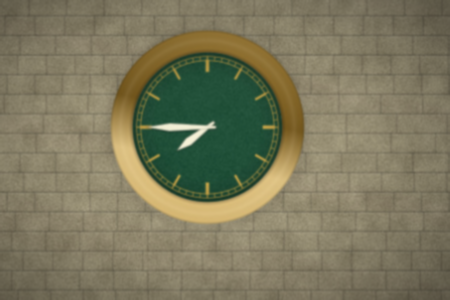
7:45
